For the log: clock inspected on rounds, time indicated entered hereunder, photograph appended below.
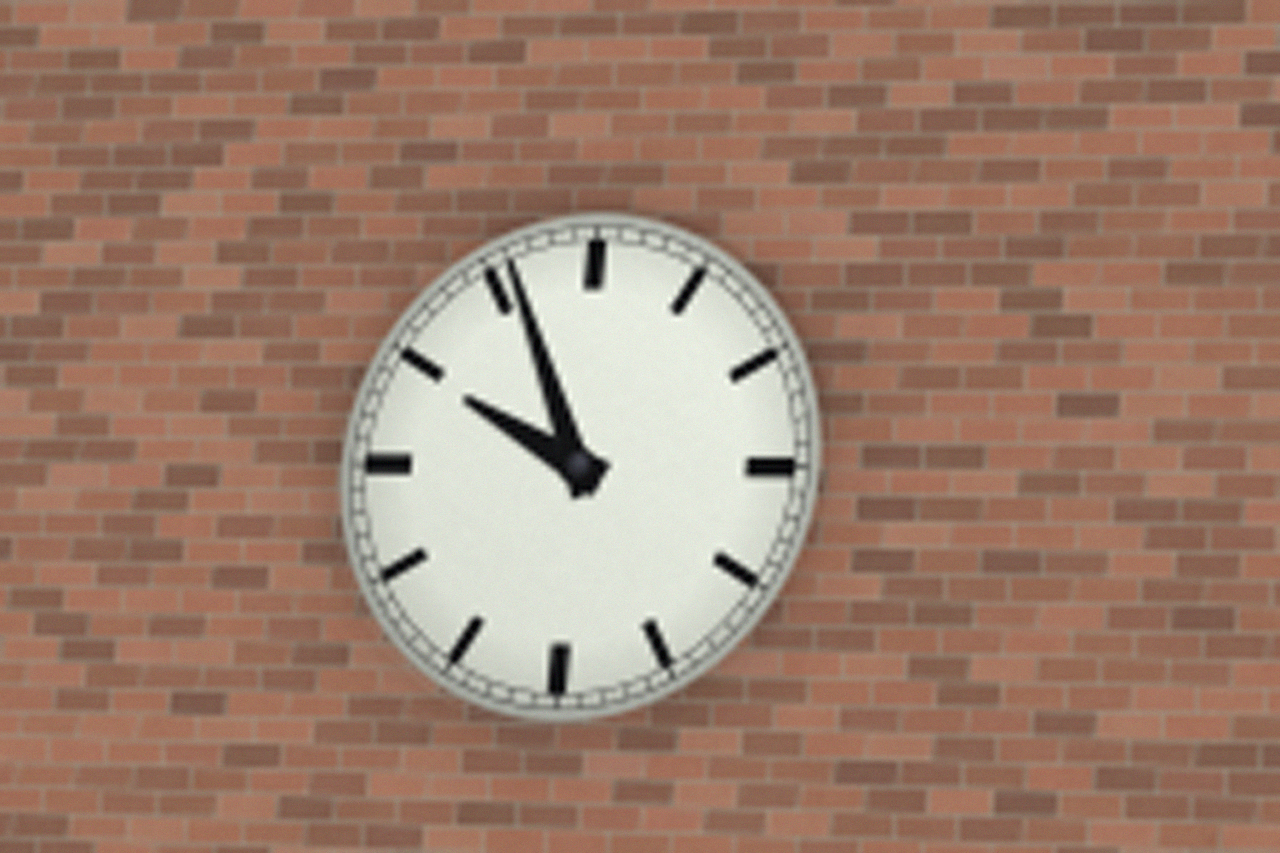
9:56
